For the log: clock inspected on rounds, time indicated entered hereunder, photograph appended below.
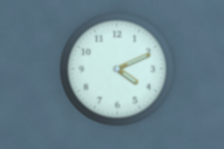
4:11
